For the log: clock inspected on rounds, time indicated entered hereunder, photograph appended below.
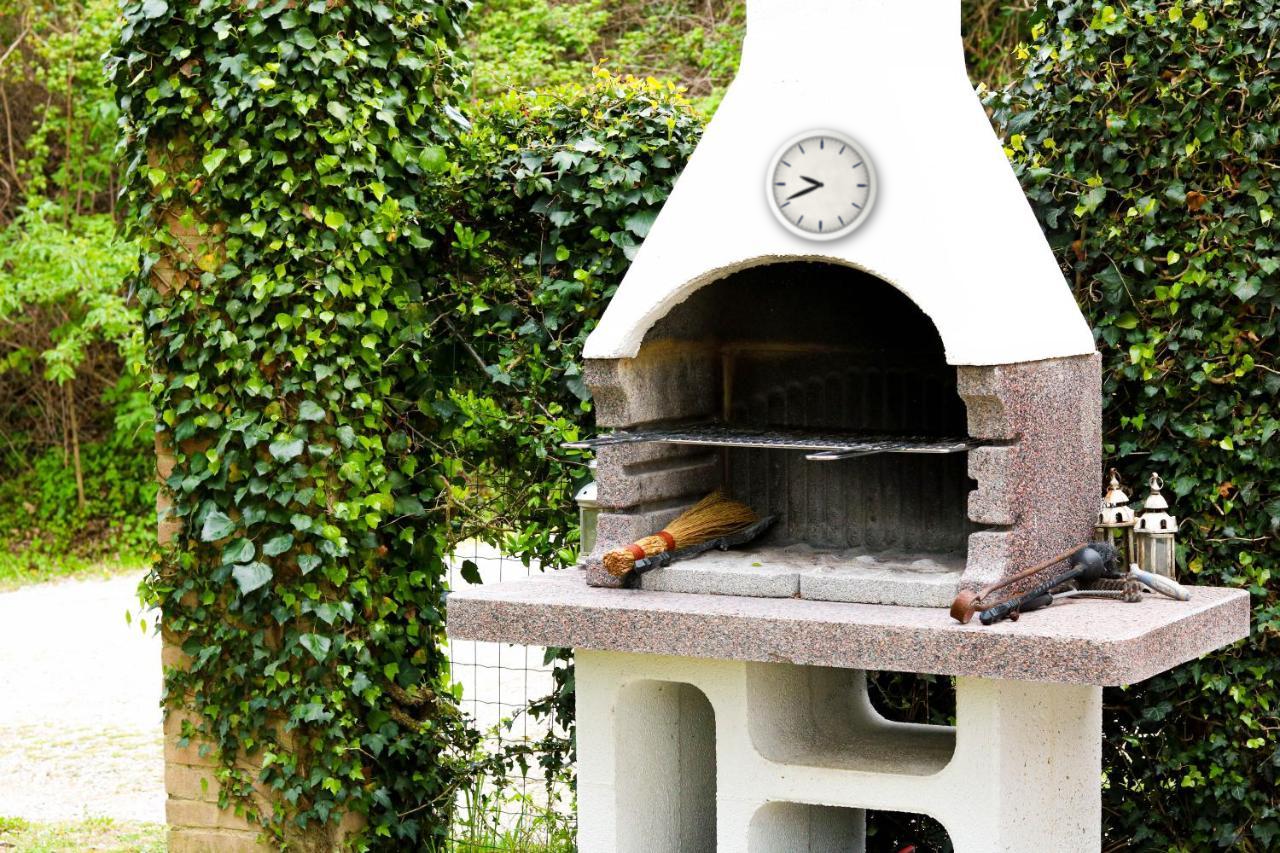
9:41
